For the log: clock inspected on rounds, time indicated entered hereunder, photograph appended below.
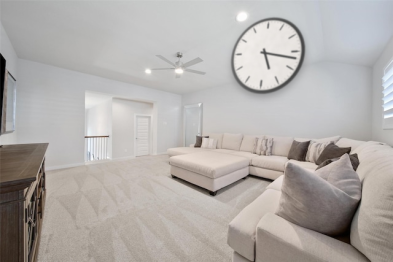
5:17
